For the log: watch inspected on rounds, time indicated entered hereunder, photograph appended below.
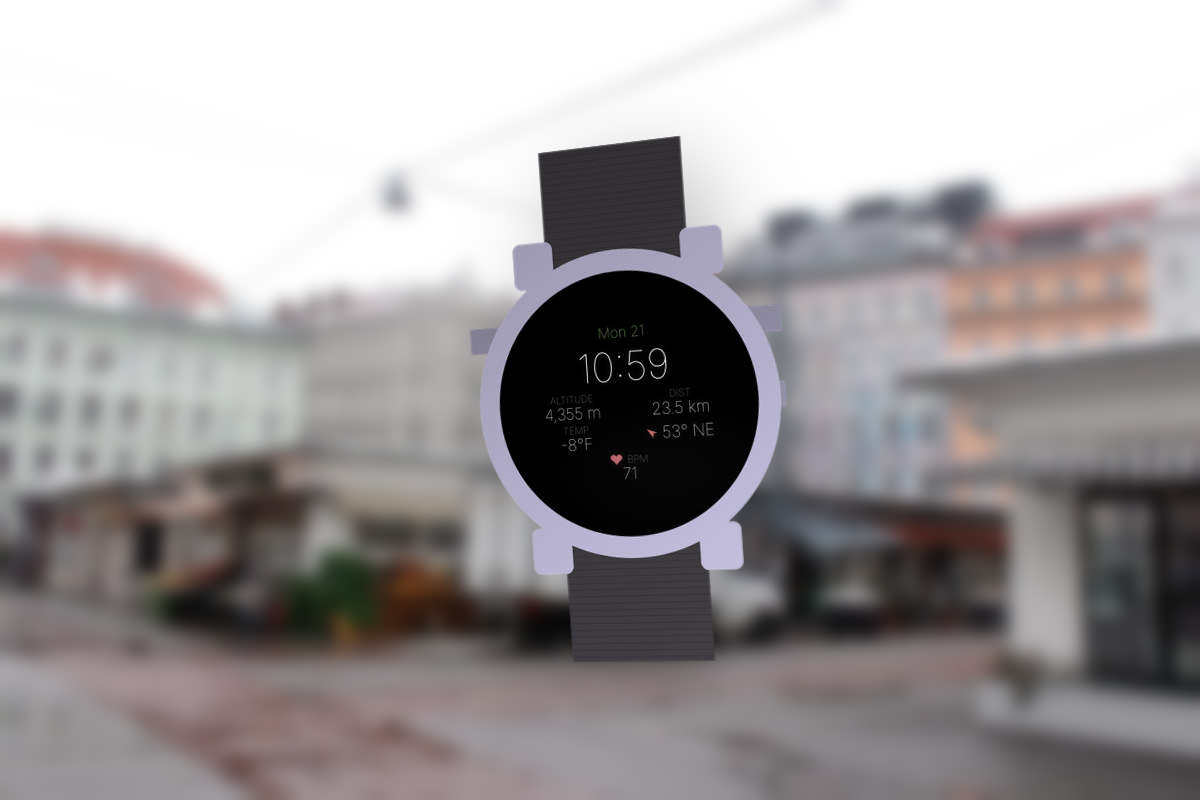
10:59
